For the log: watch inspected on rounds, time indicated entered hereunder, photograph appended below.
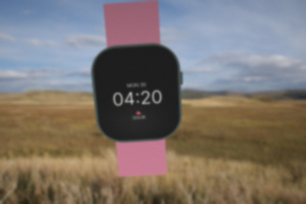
4:20
